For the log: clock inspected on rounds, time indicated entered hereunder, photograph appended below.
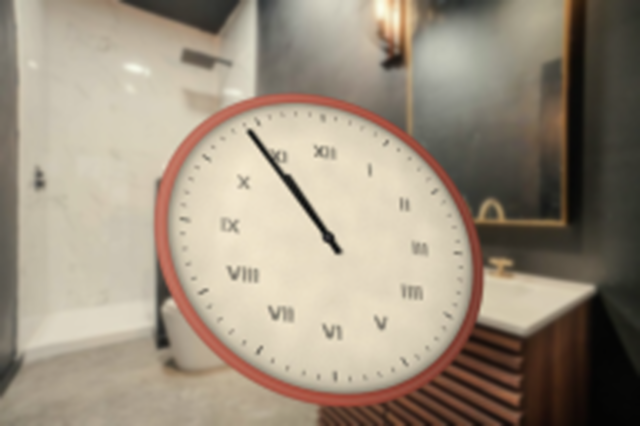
10:54
